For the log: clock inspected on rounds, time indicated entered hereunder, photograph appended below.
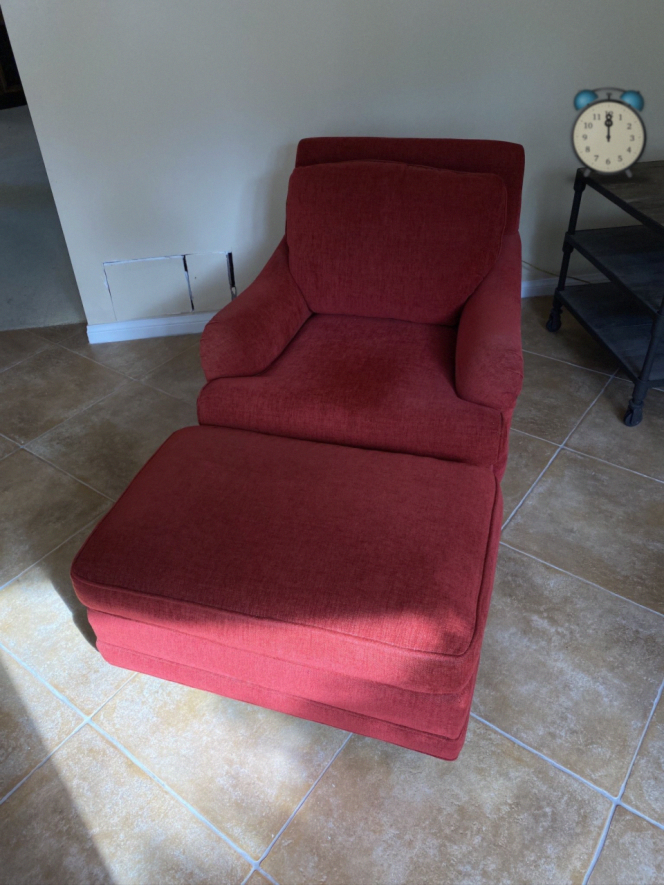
12:00
